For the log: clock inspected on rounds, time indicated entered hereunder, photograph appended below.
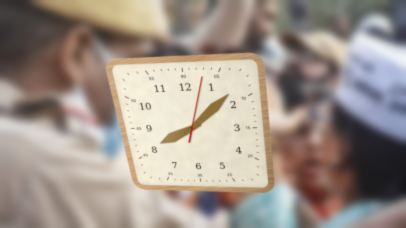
8:08:03
